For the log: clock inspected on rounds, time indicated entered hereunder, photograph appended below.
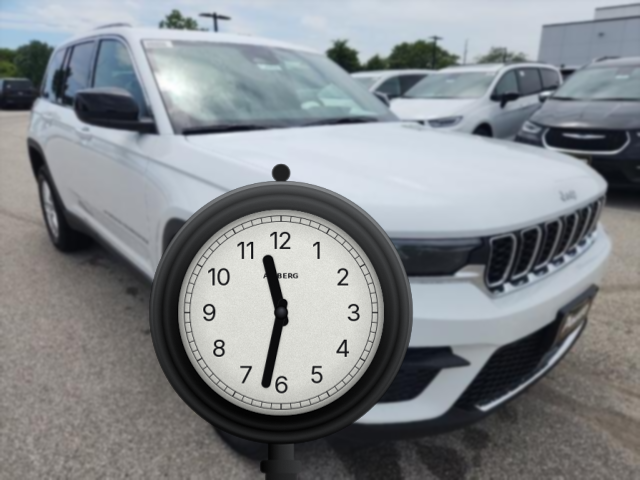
11:32
